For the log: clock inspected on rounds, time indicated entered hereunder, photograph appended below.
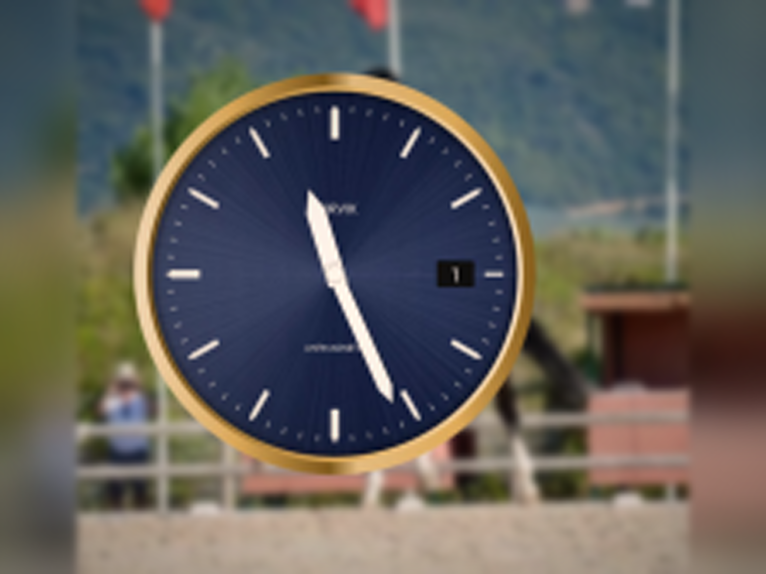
11:26
